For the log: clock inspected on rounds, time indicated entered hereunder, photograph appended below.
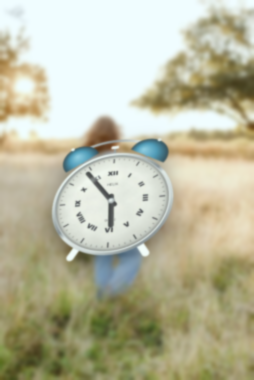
5:54
